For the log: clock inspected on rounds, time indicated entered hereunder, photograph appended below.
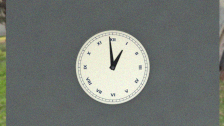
12:59
